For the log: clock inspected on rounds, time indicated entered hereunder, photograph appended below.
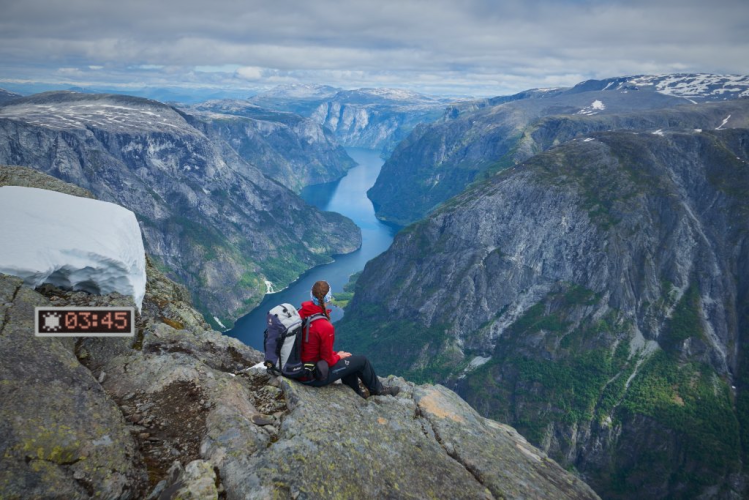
3:45
